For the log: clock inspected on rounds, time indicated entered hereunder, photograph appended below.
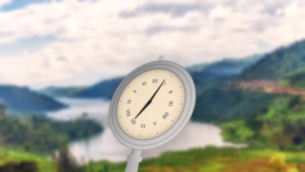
7:04
